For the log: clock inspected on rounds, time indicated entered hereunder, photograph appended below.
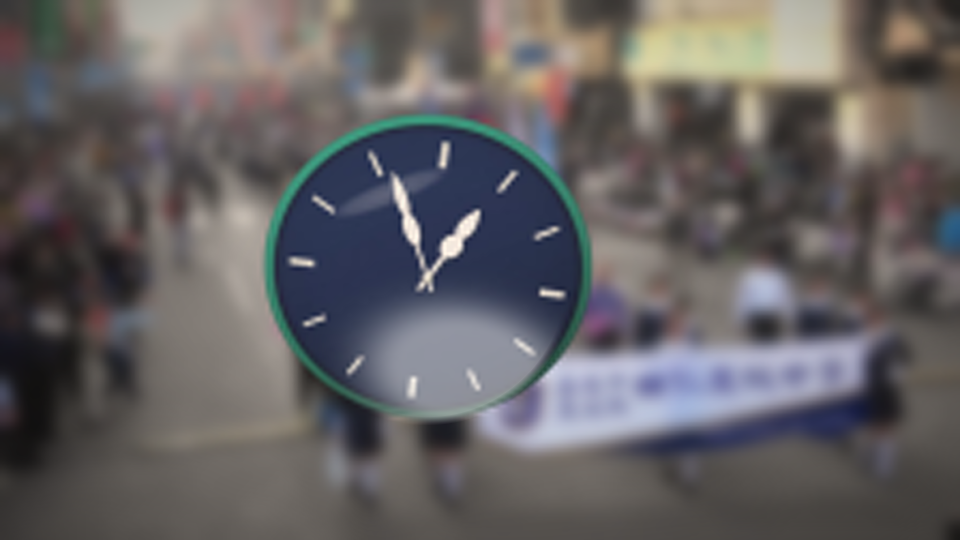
12:56
